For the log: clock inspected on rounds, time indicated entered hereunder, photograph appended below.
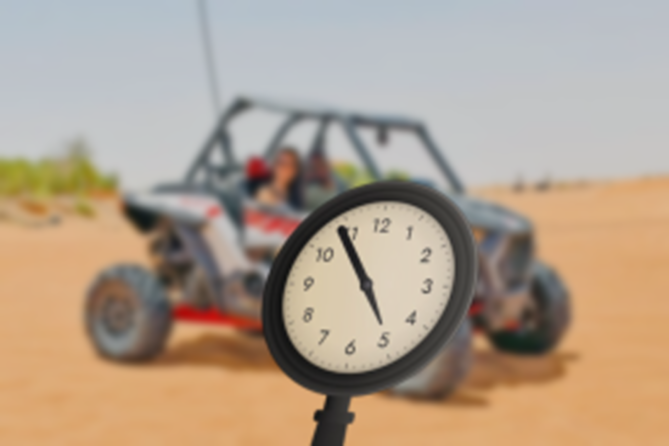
4:54
